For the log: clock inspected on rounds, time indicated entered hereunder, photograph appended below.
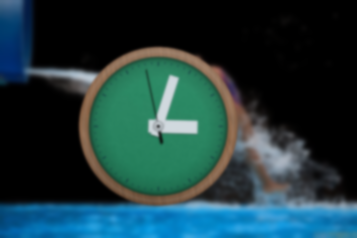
3:02:58
